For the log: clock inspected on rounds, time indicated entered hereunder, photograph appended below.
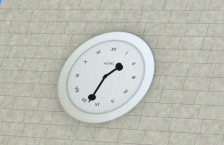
1:33
